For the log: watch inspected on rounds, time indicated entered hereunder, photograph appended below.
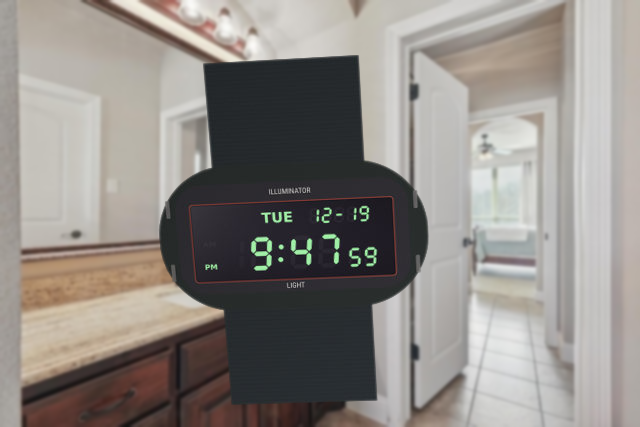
9:47:59
